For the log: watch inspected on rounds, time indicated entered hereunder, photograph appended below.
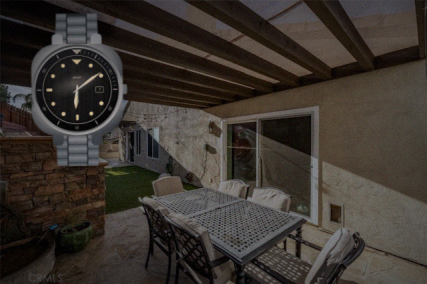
6:09
